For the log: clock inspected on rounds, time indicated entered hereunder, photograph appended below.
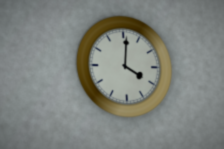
4:01
